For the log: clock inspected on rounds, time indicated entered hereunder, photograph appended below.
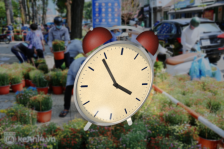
3:54
